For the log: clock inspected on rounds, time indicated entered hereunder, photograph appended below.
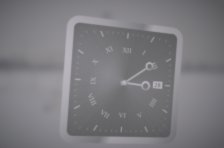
3:09
